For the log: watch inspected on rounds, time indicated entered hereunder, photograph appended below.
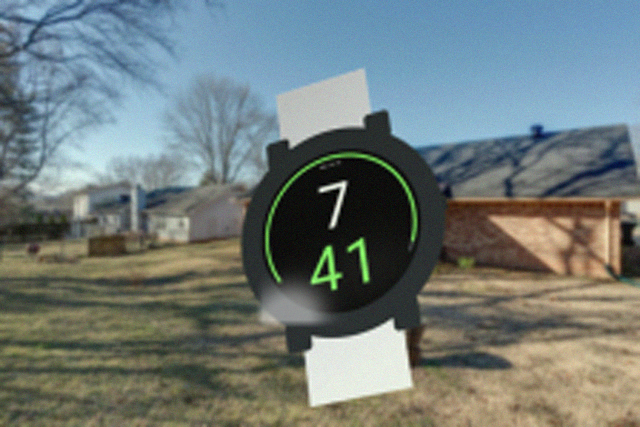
7:41
